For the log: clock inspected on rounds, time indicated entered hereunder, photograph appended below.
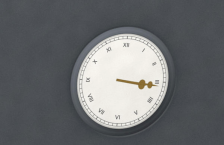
3:16
